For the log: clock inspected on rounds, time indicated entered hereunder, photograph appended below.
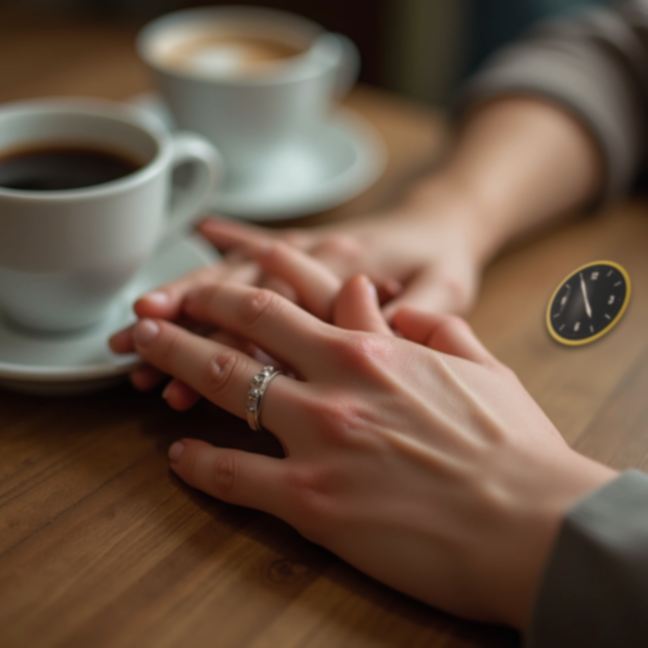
4:55
